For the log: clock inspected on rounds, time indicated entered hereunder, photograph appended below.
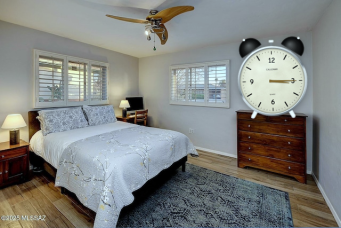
3:15
